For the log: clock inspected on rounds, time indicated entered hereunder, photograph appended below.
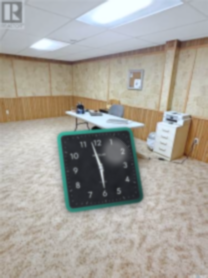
5:58
